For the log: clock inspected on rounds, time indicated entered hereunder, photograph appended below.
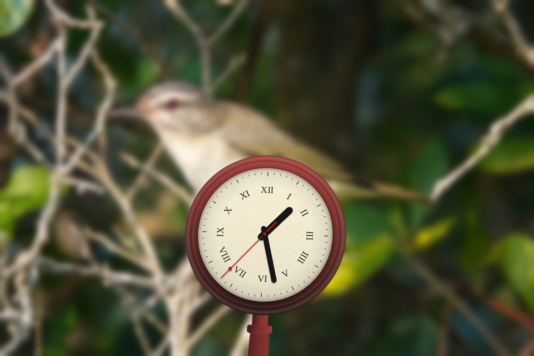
1:27:37
